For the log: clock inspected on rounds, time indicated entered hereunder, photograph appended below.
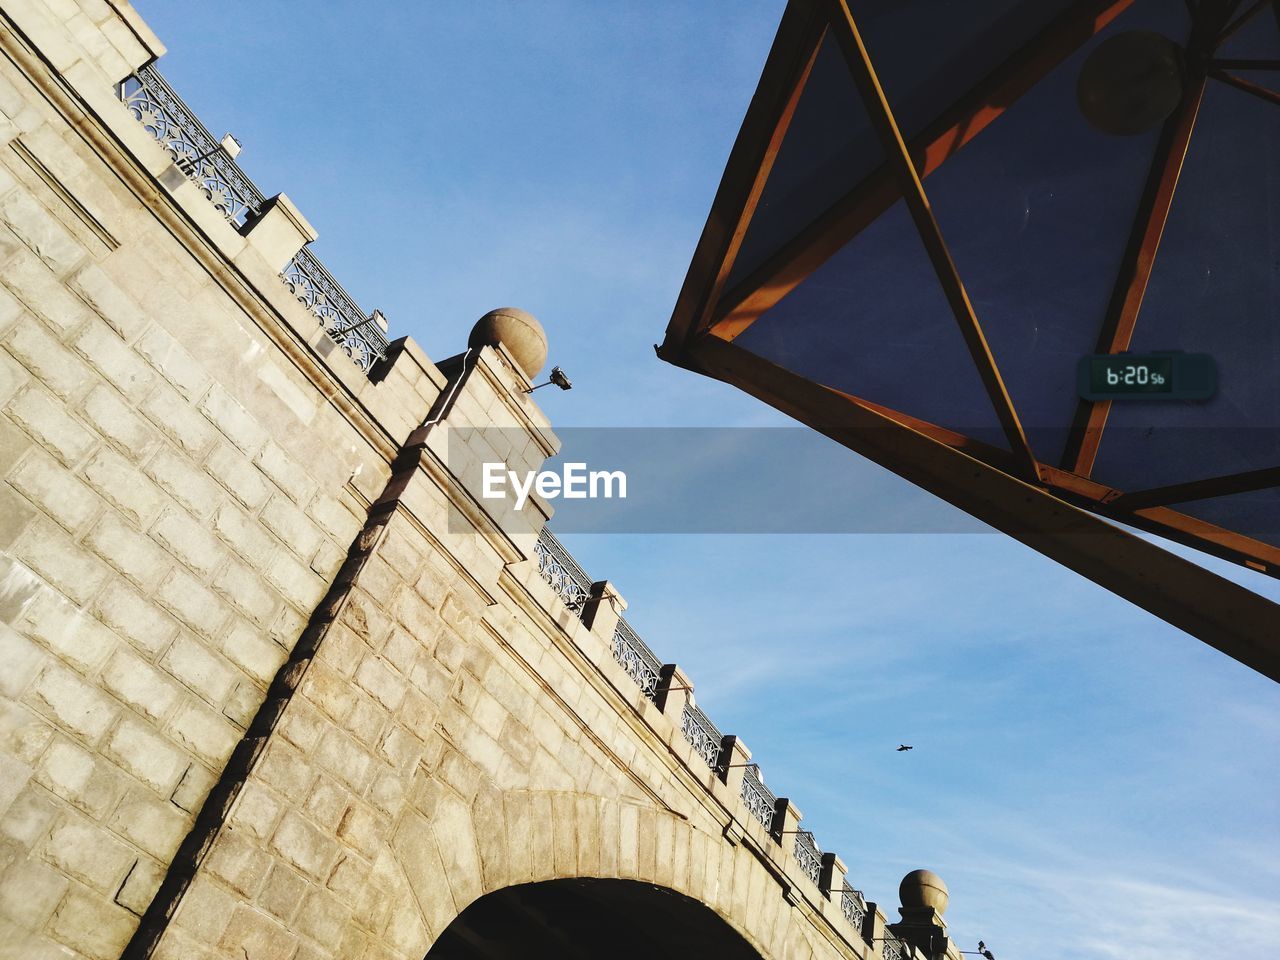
6:20
